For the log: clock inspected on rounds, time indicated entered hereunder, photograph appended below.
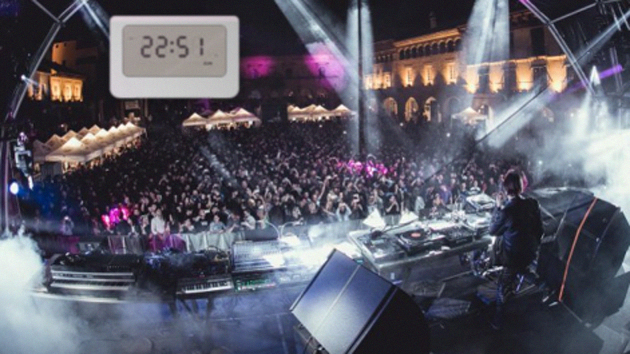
22:51
